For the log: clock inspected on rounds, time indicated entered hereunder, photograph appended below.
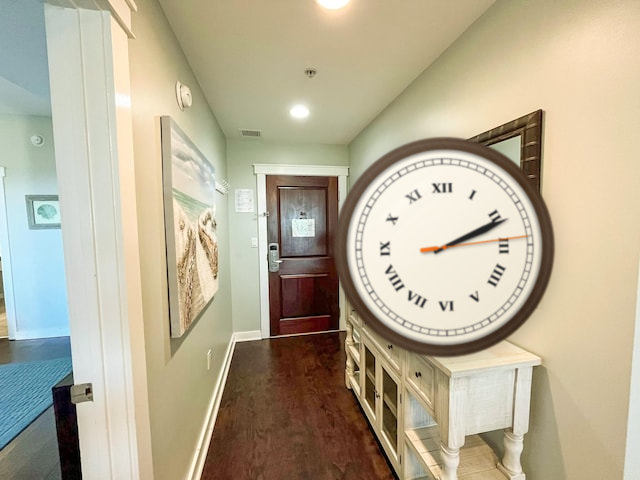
2:11:14
